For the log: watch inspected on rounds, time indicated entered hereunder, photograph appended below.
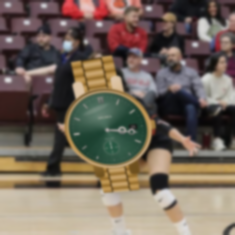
3:17
